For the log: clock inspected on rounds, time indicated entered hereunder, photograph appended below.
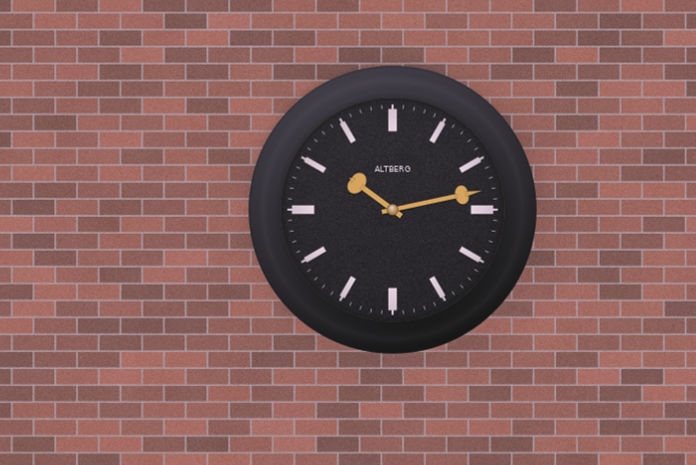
10:13
